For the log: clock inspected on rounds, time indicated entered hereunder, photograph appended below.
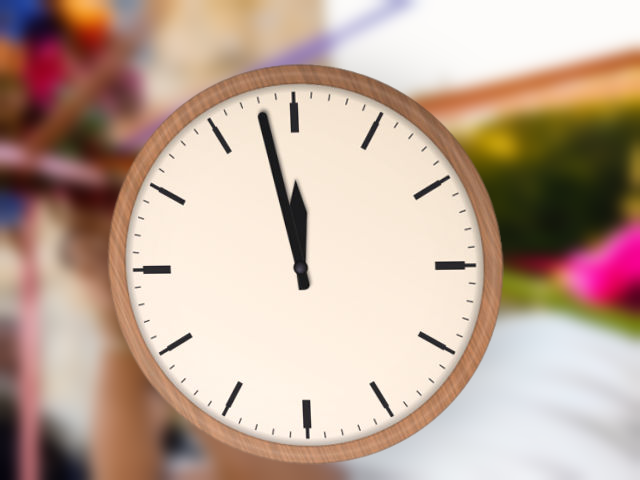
11:58
